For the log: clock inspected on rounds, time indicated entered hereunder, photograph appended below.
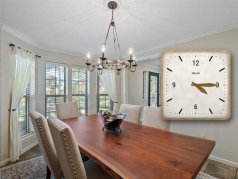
4:15
